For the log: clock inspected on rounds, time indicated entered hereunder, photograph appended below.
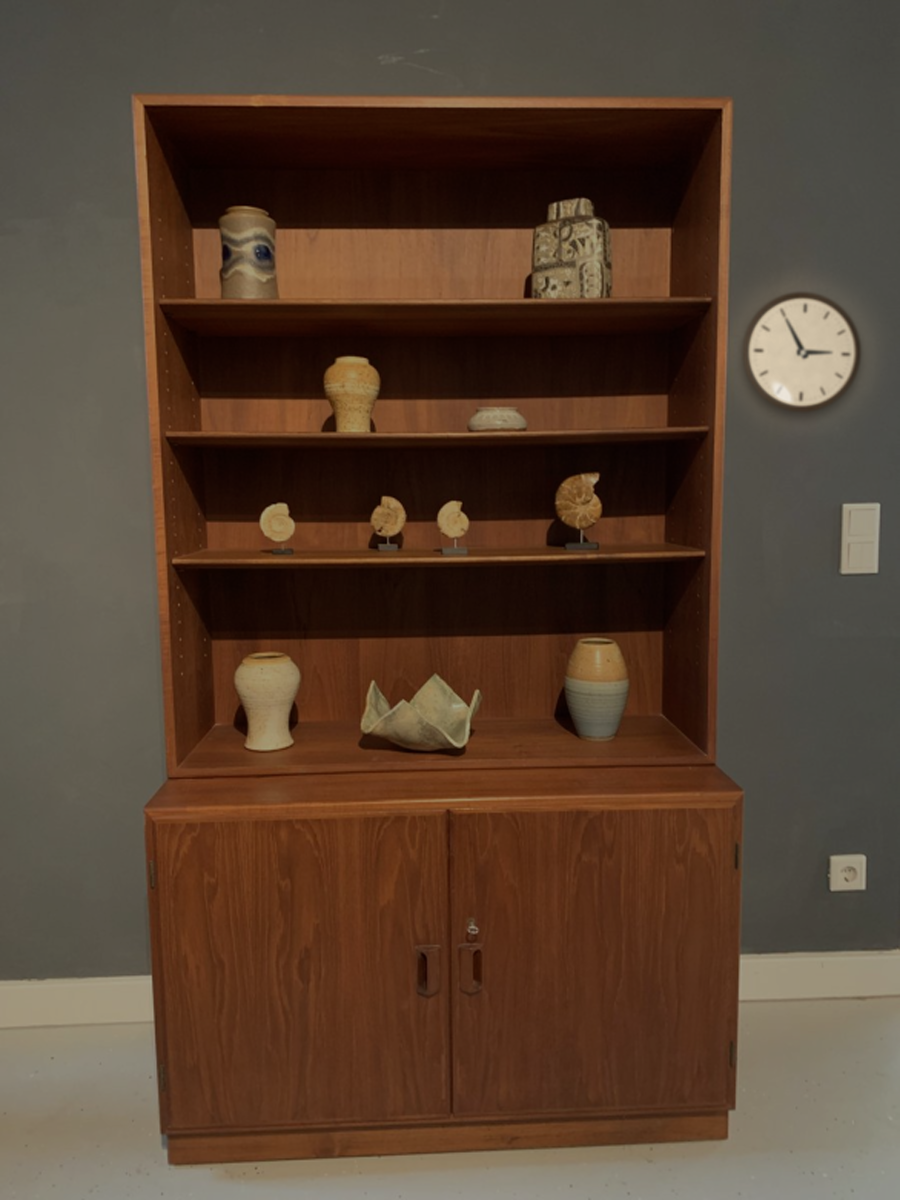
2:55
